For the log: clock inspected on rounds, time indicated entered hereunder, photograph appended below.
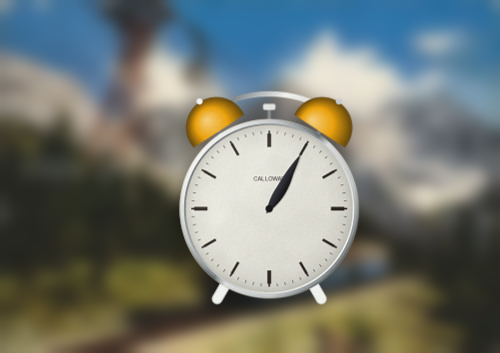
1:05
